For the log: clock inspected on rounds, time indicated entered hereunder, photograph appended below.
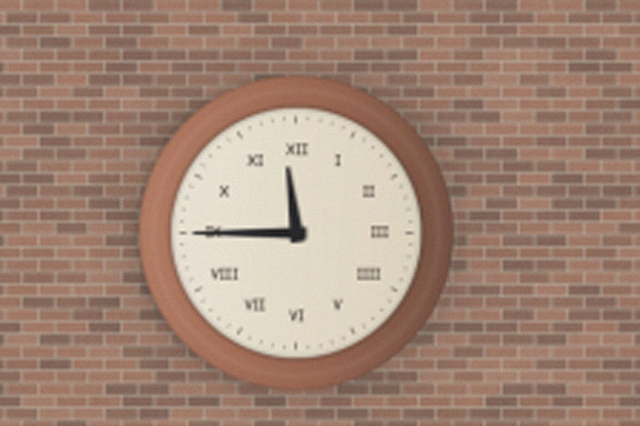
11:45
